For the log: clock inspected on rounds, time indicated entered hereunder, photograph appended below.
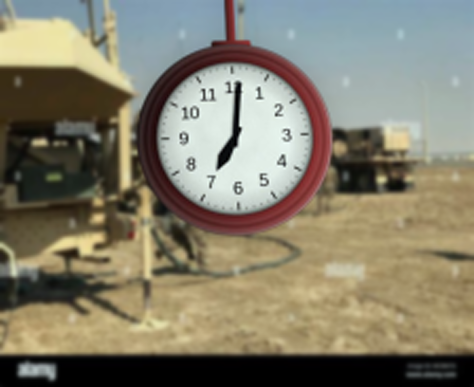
7:01
